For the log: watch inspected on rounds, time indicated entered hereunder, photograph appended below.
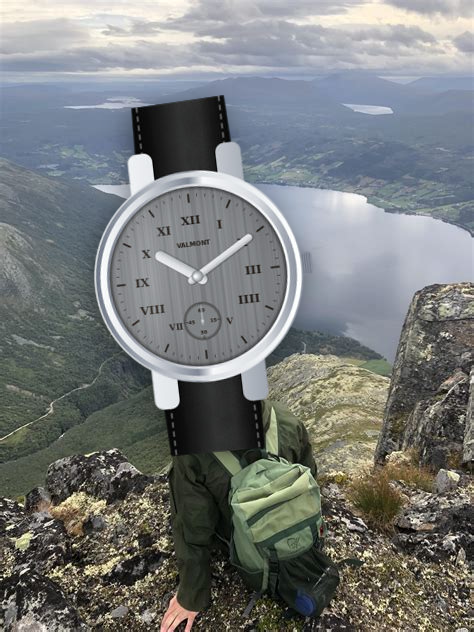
10:10
